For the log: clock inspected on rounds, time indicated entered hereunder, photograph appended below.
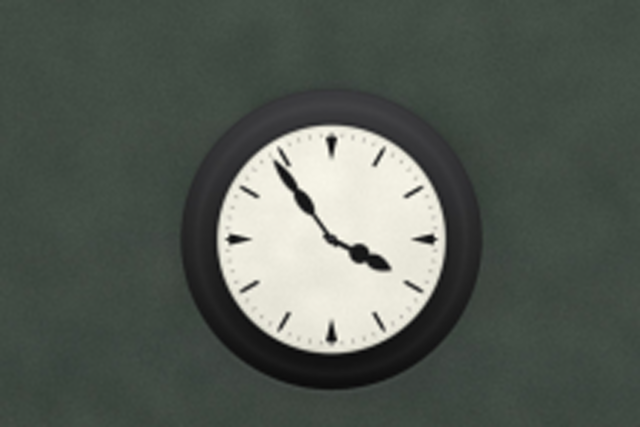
3:54
